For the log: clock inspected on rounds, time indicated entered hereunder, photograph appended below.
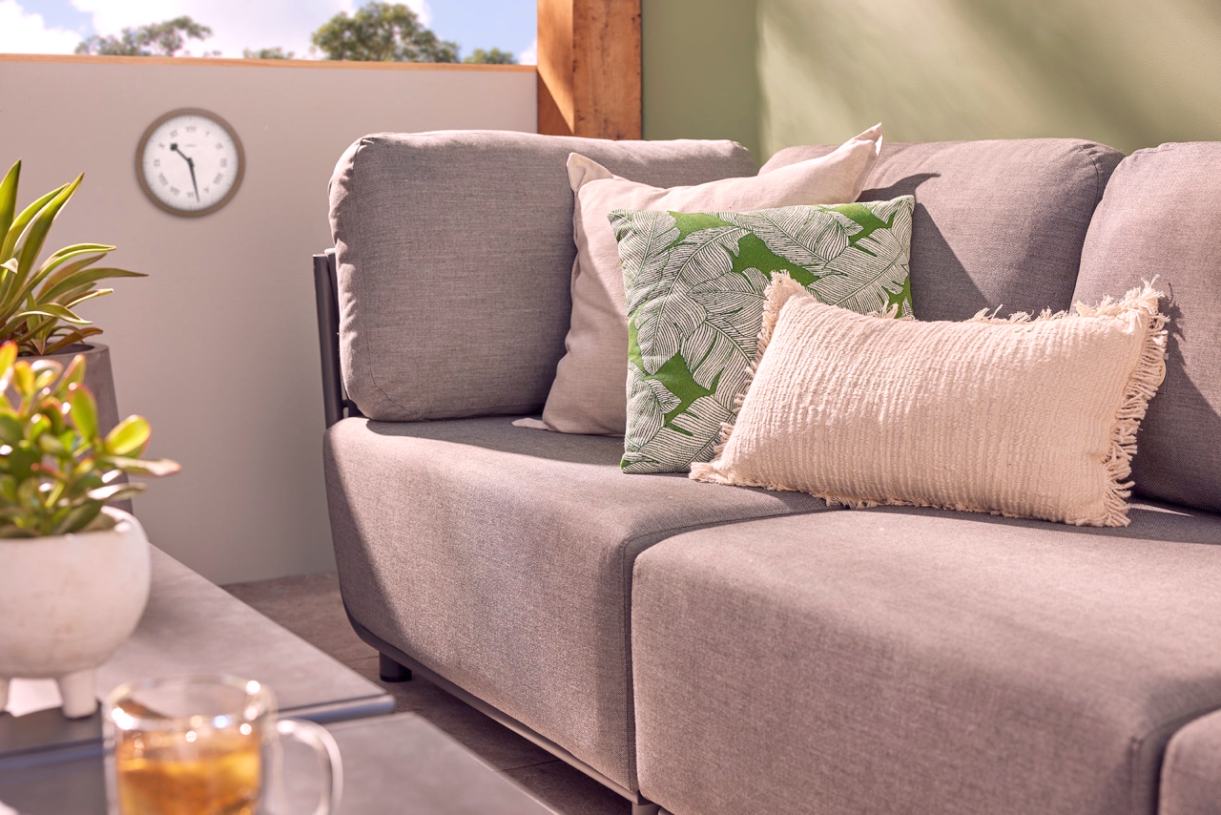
10:28
